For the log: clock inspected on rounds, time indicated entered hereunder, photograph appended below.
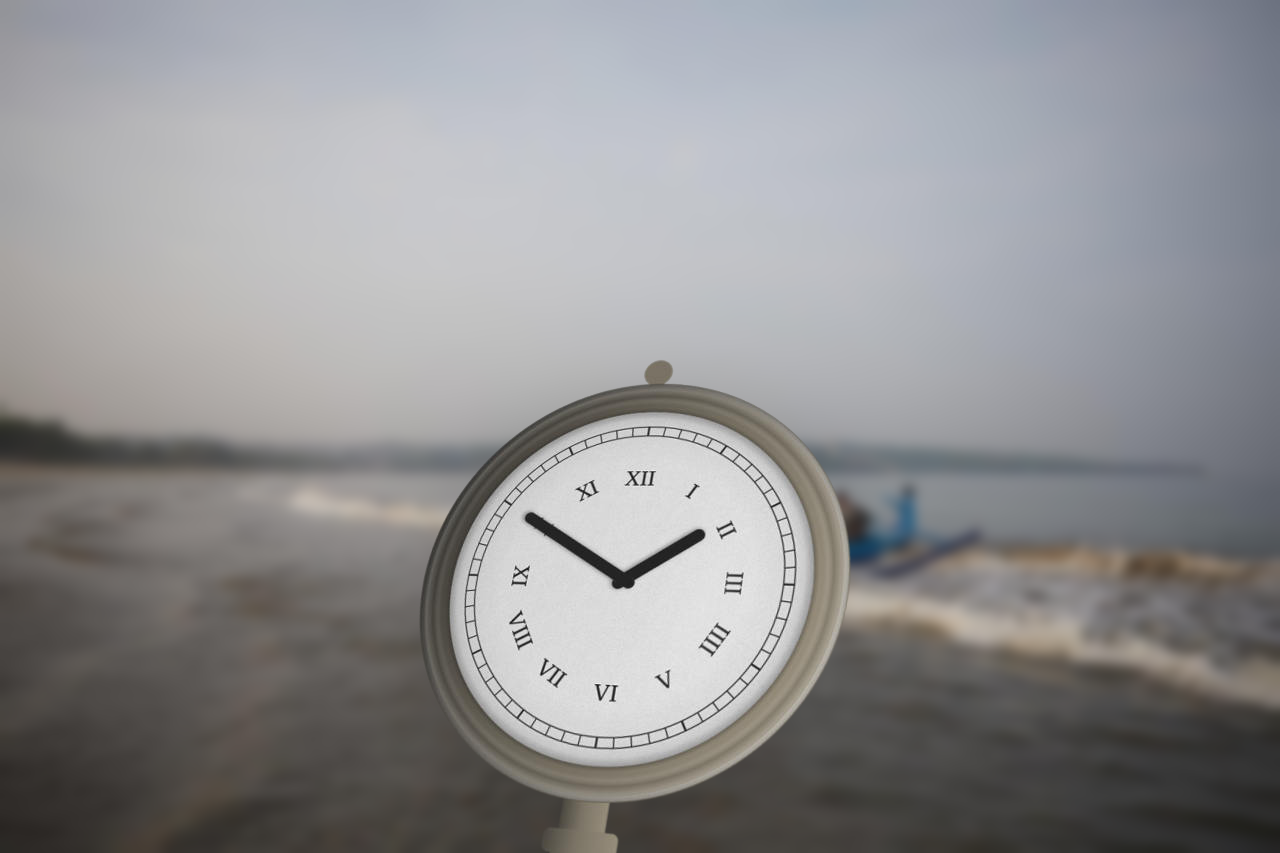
1:50
